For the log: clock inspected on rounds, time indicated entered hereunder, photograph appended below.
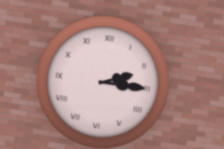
2:15
